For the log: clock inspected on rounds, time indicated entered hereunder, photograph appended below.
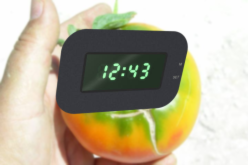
12:43
